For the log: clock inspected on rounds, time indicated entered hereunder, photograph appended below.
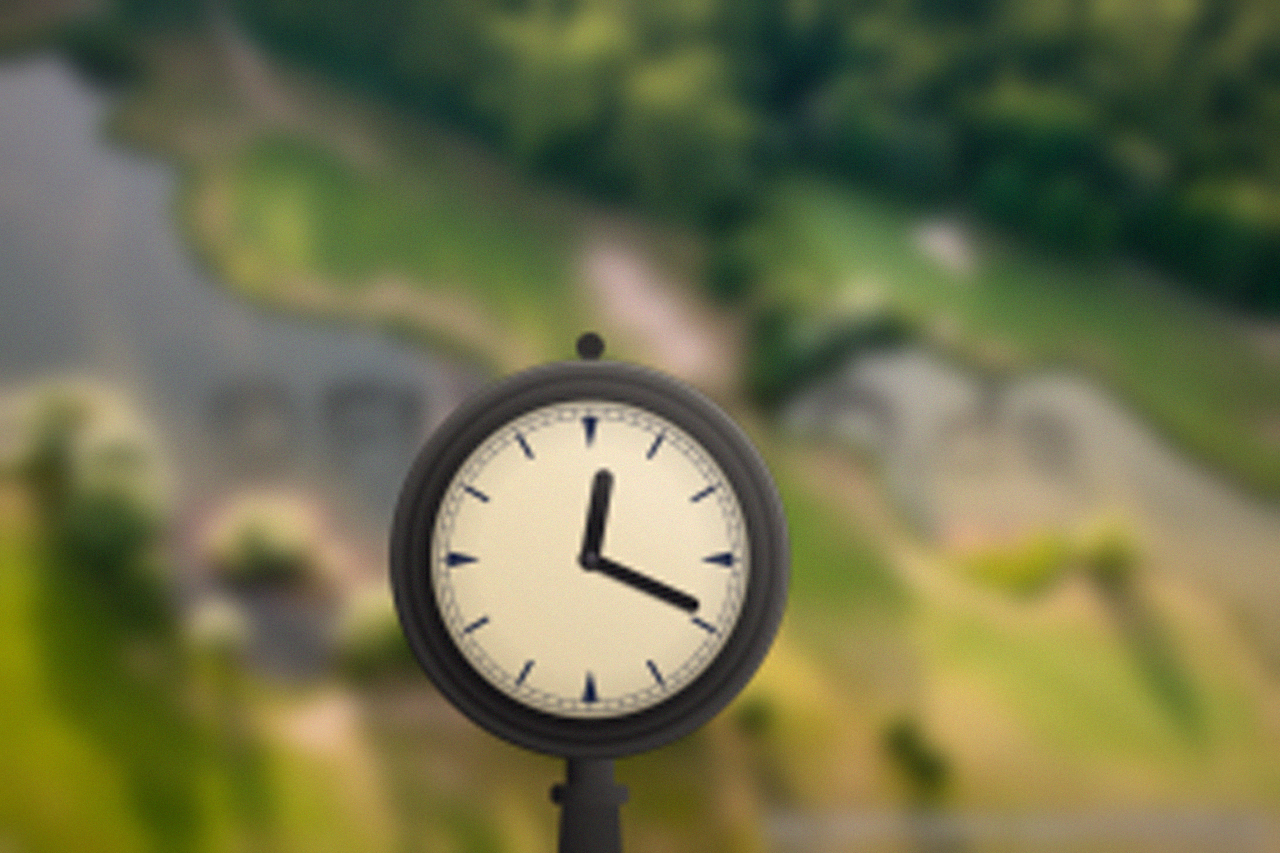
12:19
